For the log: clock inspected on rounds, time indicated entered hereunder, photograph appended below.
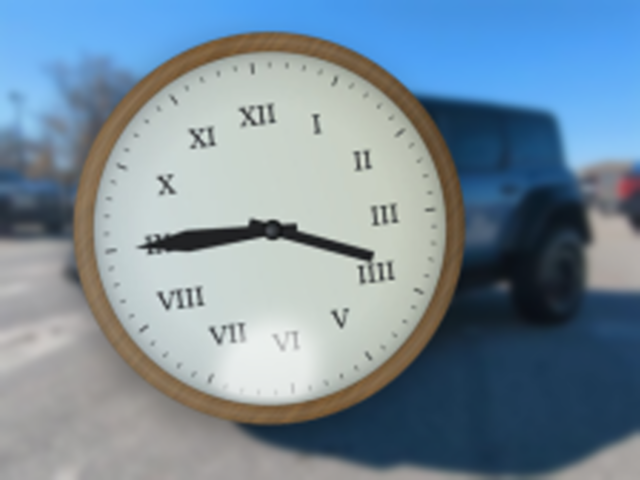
3:45
